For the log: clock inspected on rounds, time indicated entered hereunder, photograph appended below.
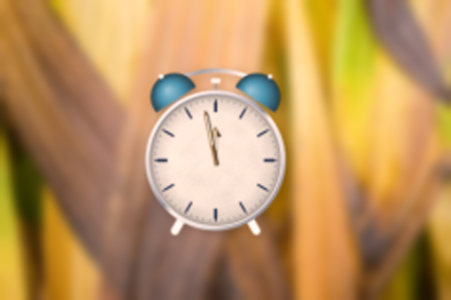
11:58
